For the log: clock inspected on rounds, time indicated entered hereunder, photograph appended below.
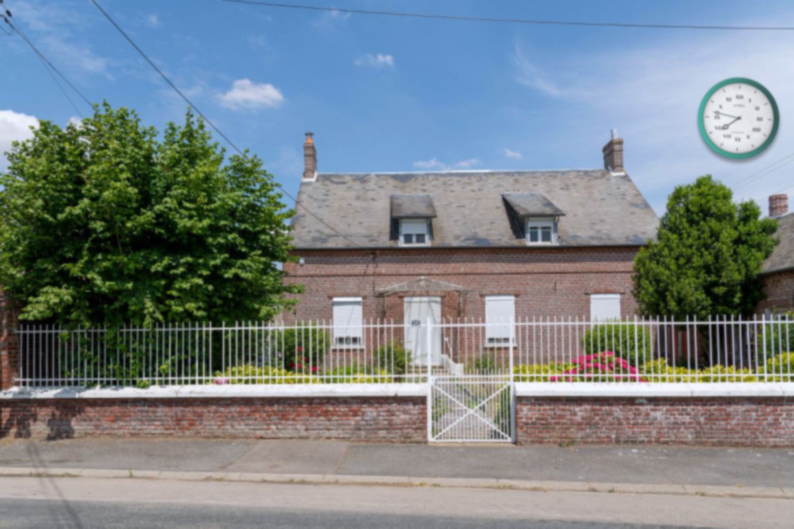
7:47
